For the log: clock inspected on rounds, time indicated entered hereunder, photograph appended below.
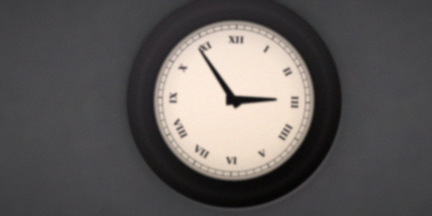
2:54
